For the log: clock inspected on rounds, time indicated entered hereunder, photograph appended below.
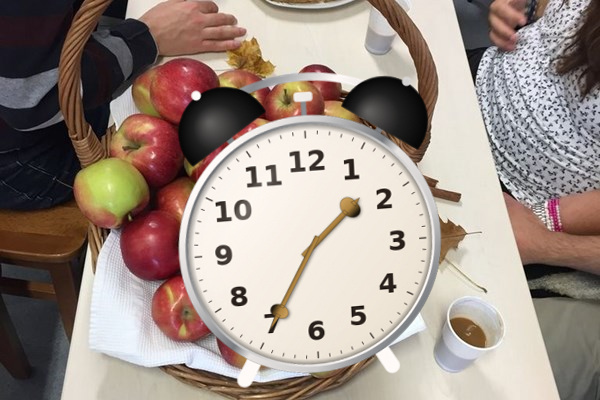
1:35
